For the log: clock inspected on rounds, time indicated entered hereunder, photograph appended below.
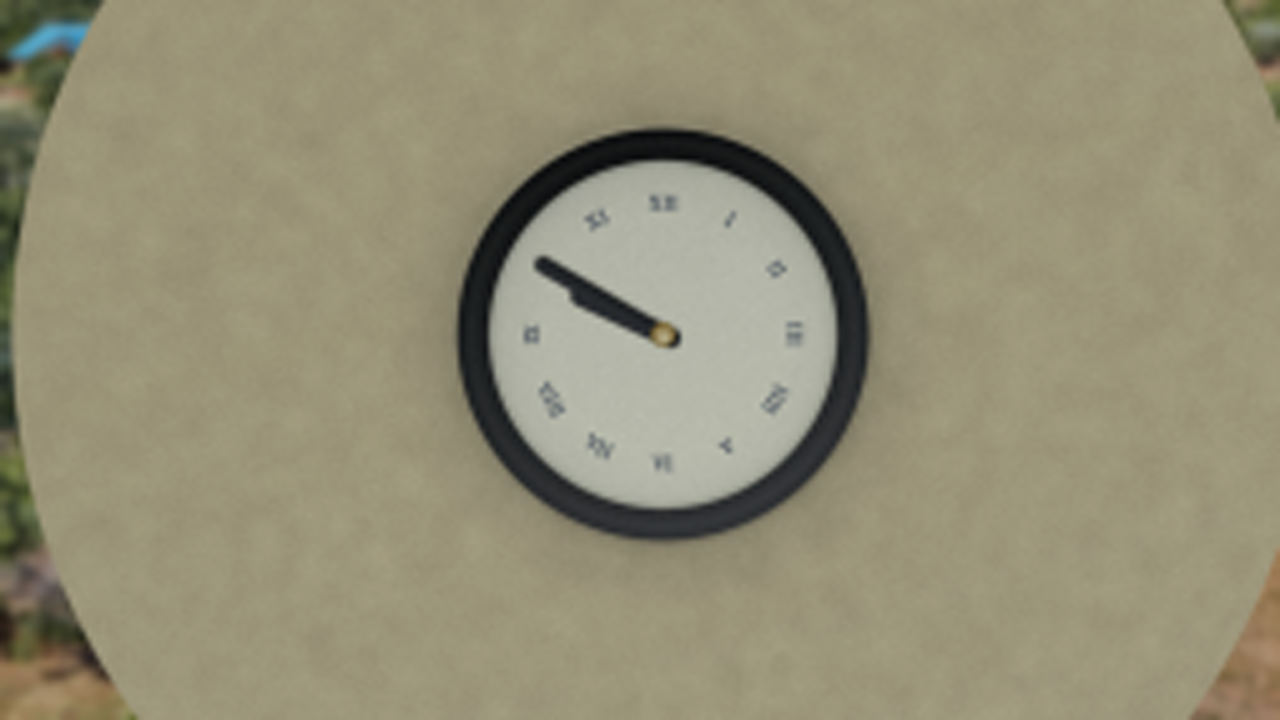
9:50
